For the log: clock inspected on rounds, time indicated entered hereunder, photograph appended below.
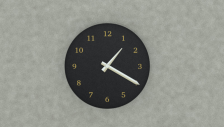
1:20
